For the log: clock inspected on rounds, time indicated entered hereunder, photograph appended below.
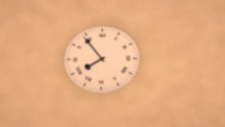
7:54
